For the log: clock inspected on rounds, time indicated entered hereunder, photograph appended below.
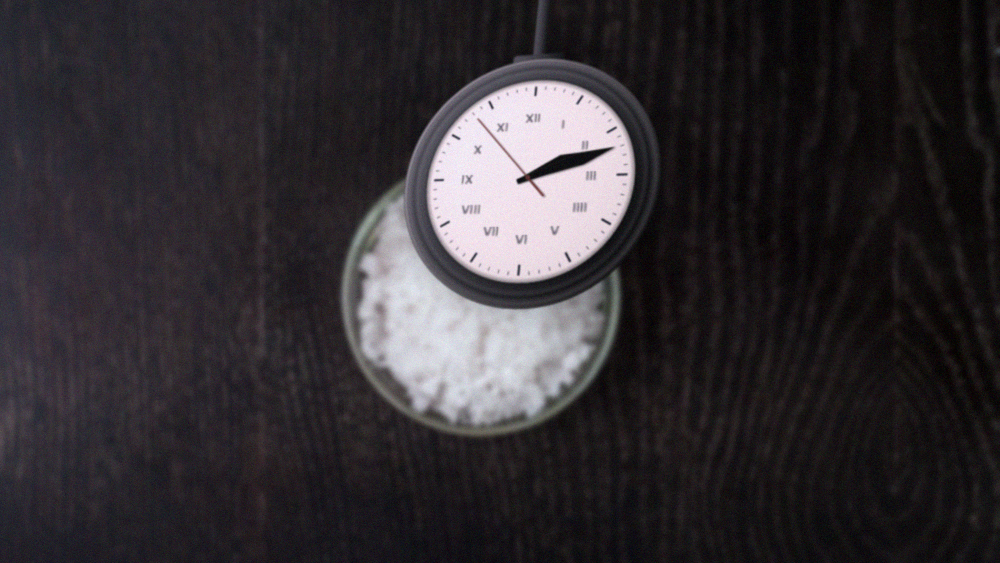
2:11:53
